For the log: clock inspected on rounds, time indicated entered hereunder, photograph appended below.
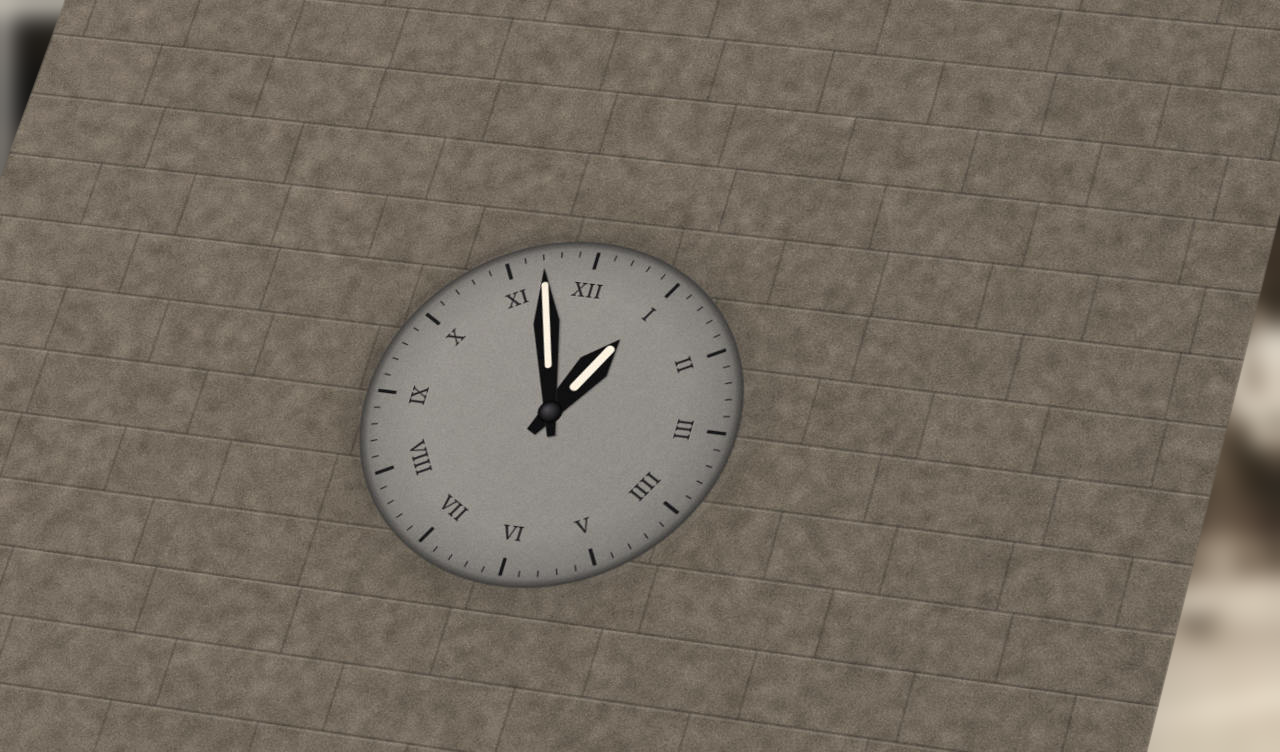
12:57
